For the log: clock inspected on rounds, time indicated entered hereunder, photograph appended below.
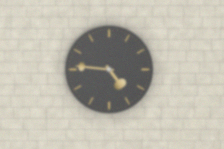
4:46
